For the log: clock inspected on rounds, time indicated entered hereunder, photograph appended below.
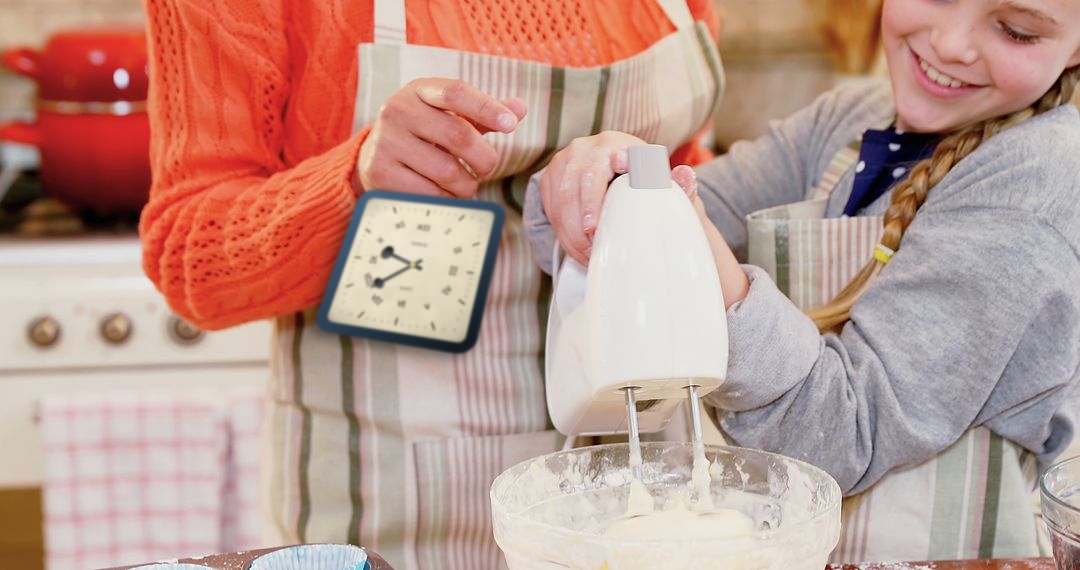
9:38
